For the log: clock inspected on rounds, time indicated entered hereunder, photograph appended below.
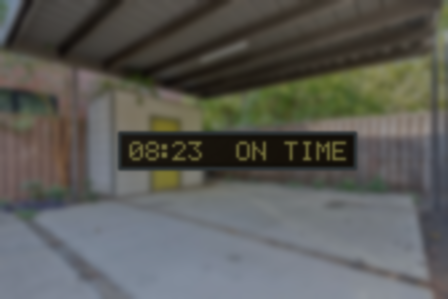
8:23
